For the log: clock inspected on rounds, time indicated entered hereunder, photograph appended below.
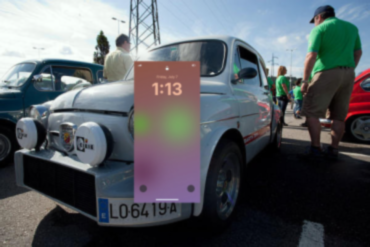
1:13
